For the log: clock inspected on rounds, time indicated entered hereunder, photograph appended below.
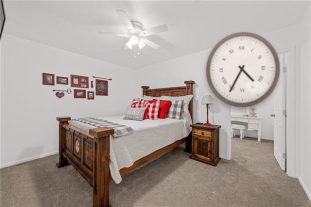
4:35
